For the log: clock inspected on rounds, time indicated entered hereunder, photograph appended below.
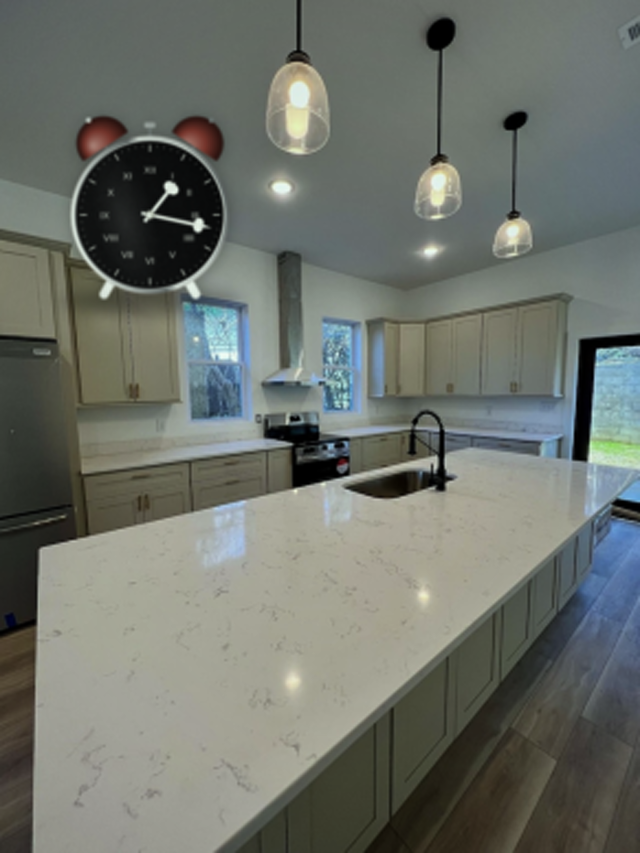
1:17
